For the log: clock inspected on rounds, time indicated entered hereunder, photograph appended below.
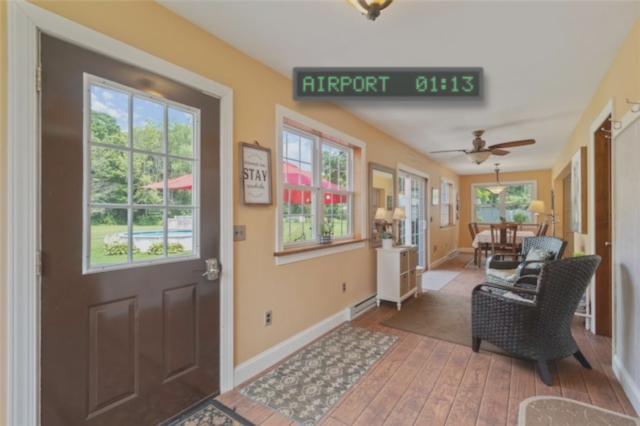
1:13
